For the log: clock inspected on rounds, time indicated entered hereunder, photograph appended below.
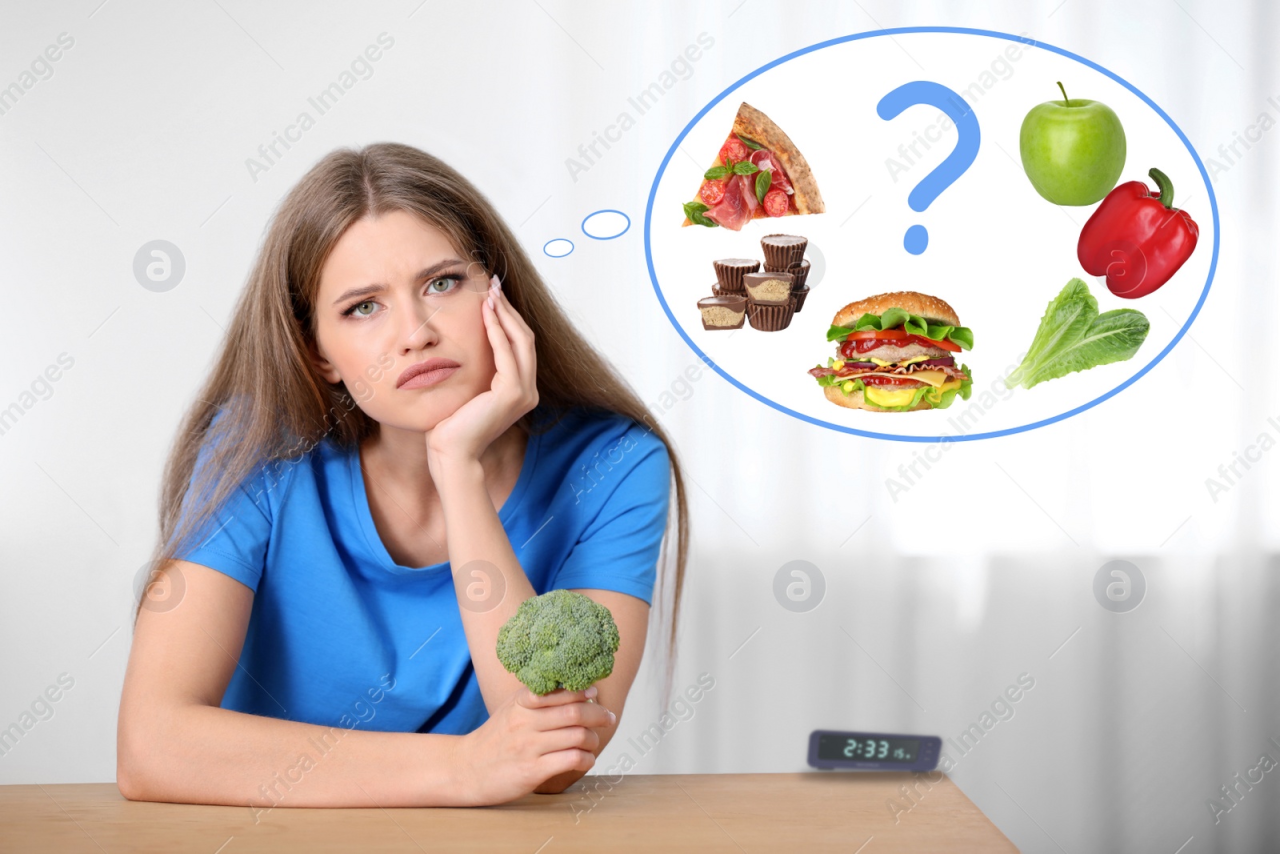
2:33
